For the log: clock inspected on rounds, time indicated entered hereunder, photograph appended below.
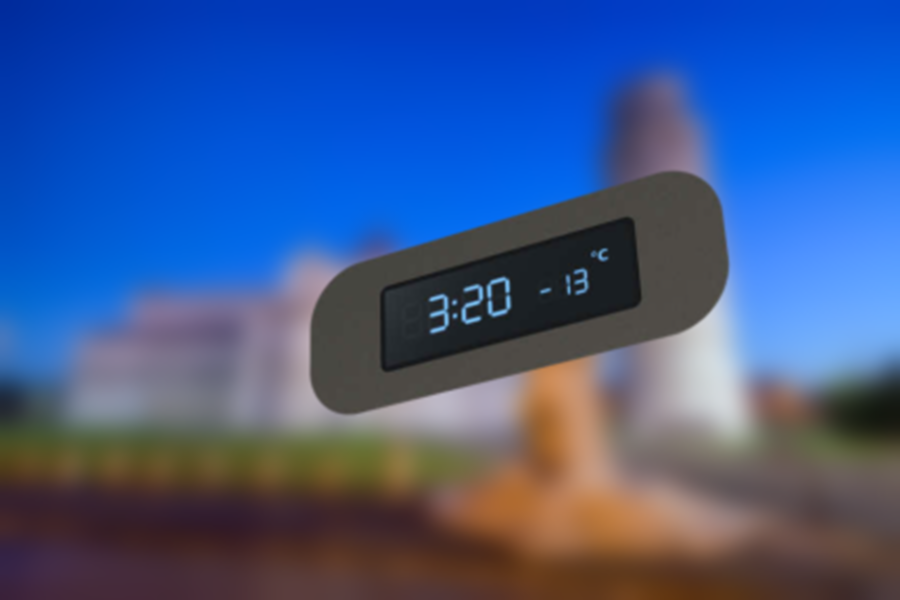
3:20
